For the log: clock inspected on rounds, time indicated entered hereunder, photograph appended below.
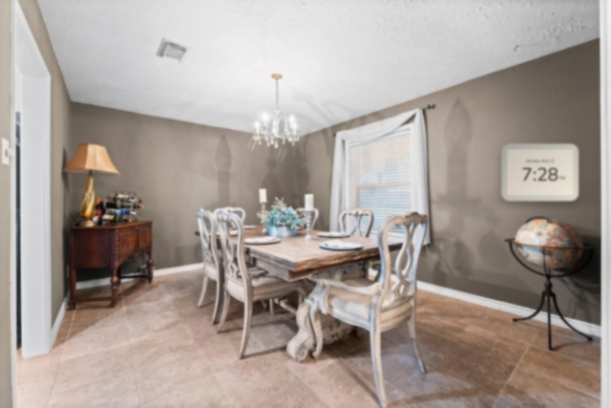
7:28
